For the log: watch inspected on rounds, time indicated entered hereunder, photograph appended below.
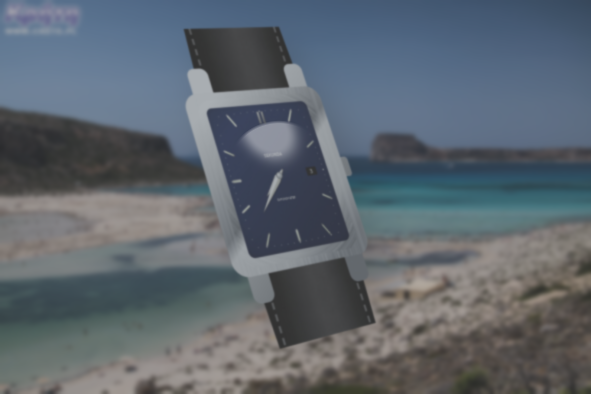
7:37
